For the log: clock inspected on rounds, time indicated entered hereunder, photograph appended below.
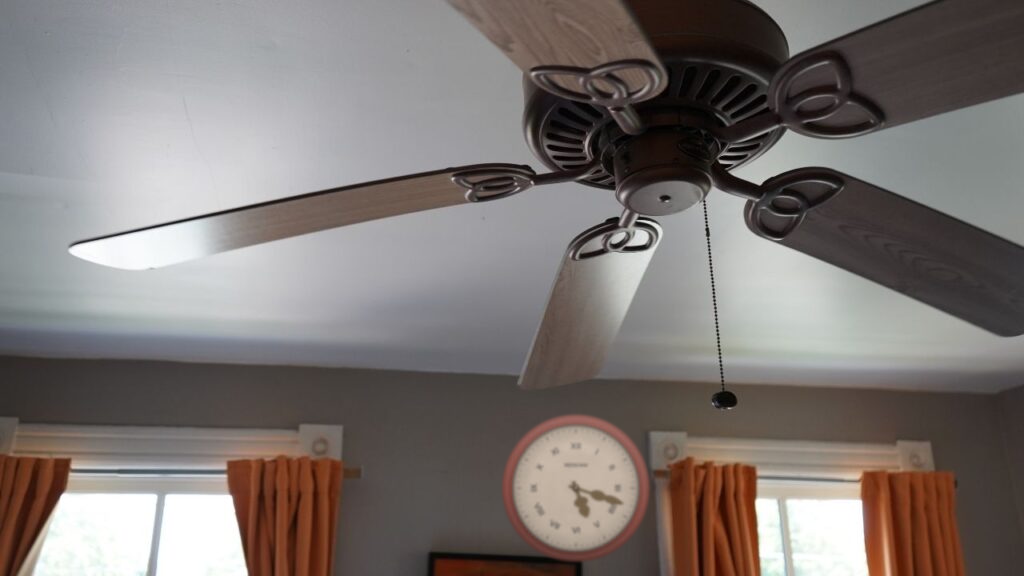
5:18
